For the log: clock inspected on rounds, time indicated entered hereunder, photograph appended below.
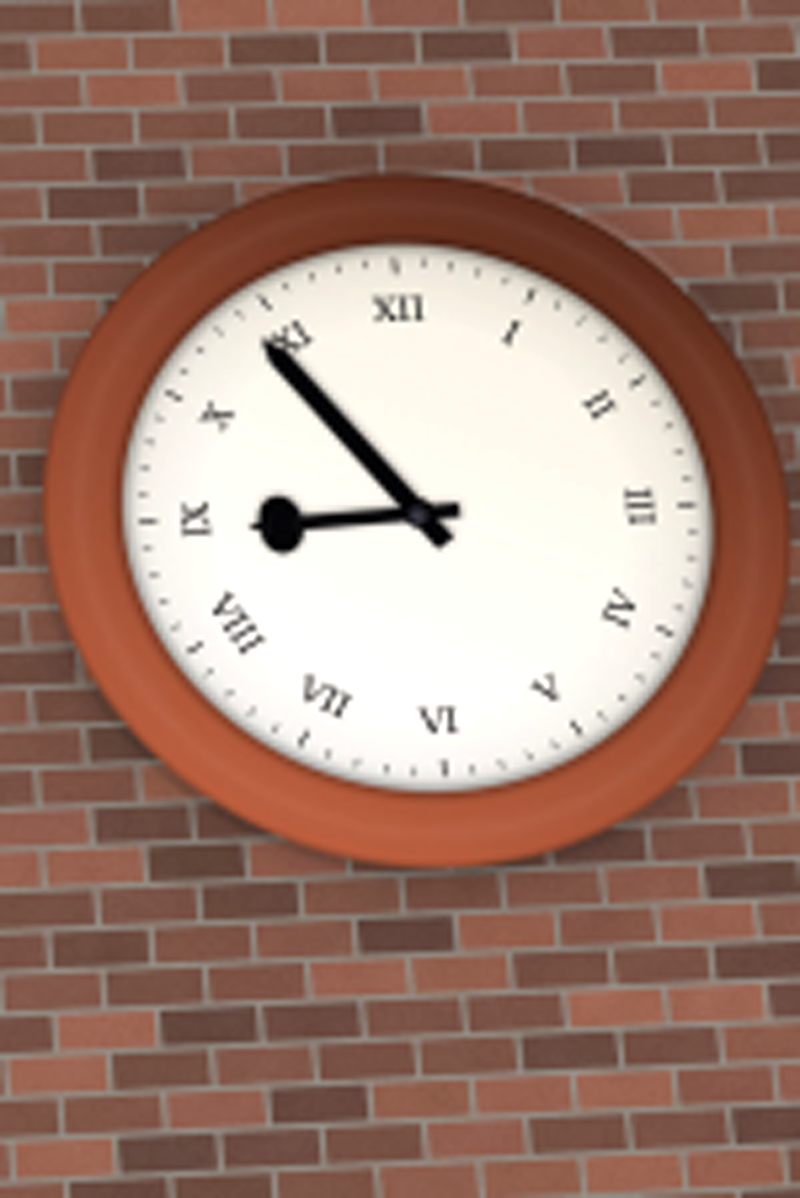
8:54
